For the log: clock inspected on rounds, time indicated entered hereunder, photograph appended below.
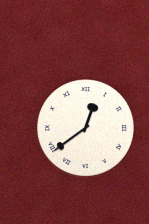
12:39
